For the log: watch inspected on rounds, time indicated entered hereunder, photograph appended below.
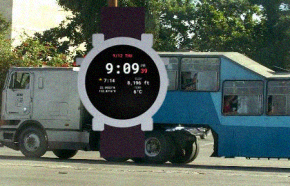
9:09
